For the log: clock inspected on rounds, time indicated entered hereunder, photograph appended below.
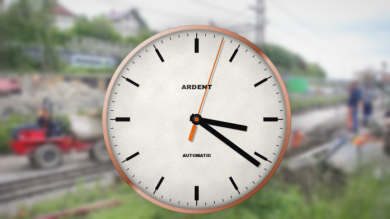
3:21:03
